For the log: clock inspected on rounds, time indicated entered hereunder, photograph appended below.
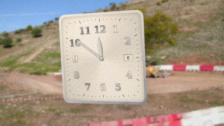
11:51
